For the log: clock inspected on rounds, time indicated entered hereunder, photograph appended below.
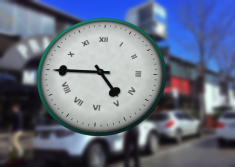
4:45
